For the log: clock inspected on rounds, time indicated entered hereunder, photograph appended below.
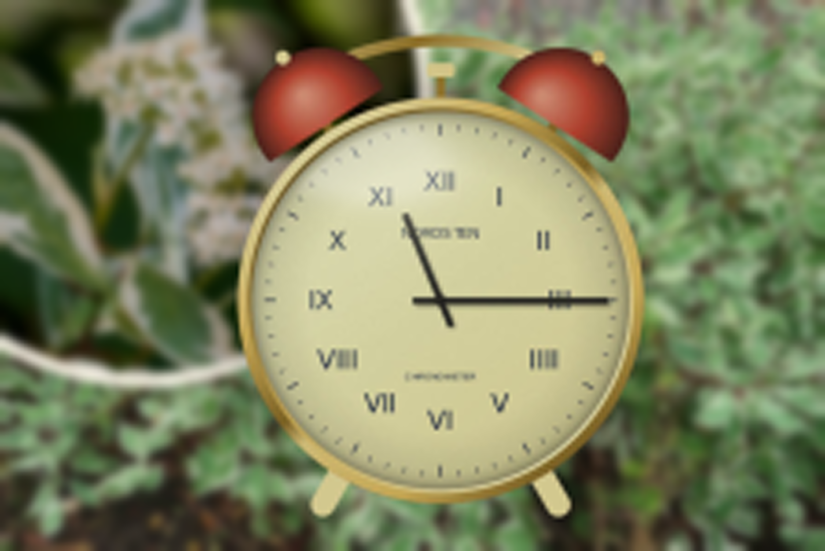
11:15
